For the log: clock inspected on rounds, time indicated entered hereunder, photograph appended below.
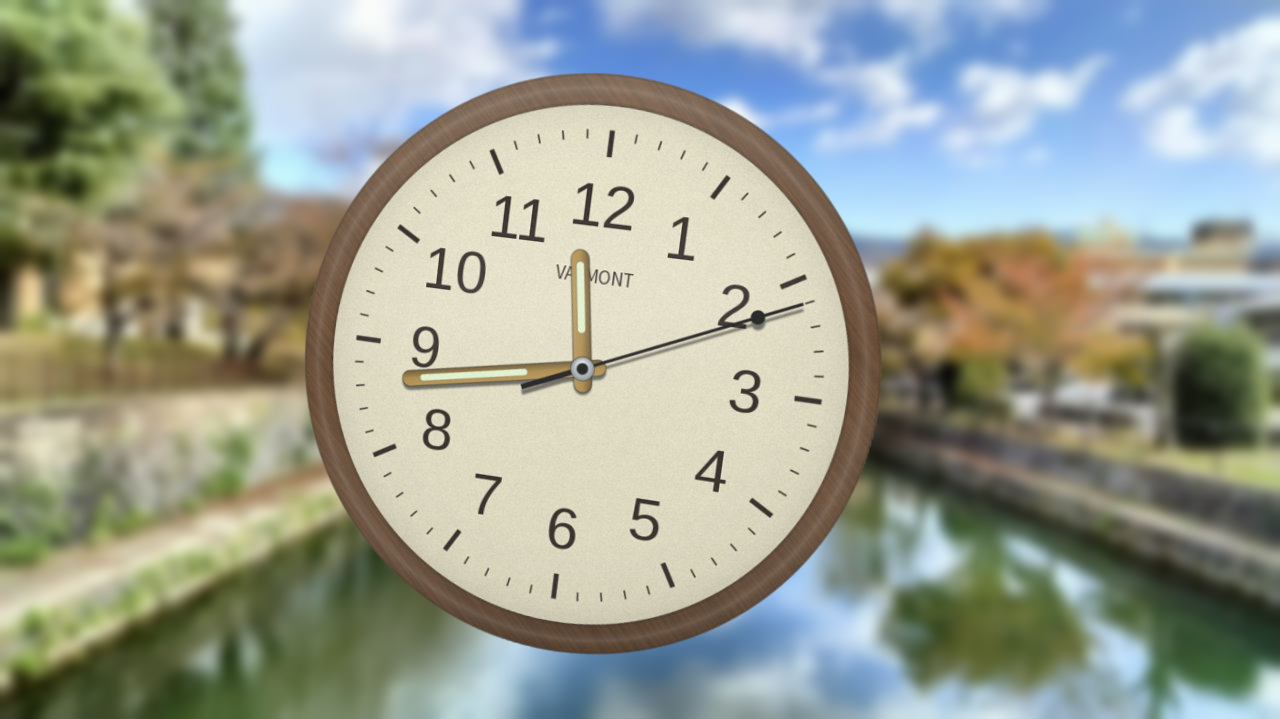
11:43:11
